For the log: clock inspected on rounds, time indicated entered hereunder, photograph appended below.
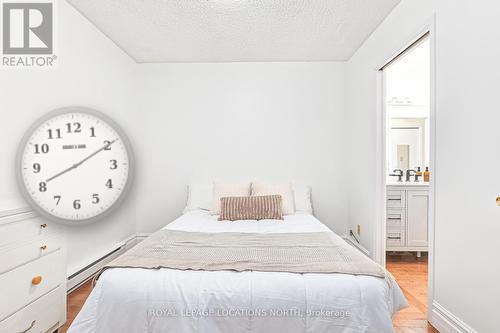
8:10
